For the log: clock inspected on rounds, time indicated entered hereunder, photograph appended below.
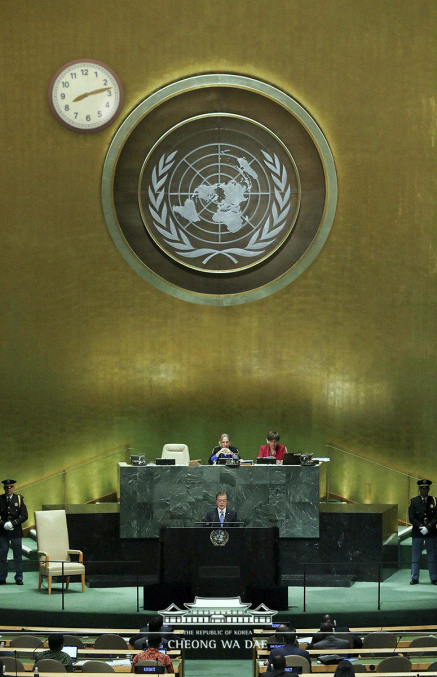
8:13
